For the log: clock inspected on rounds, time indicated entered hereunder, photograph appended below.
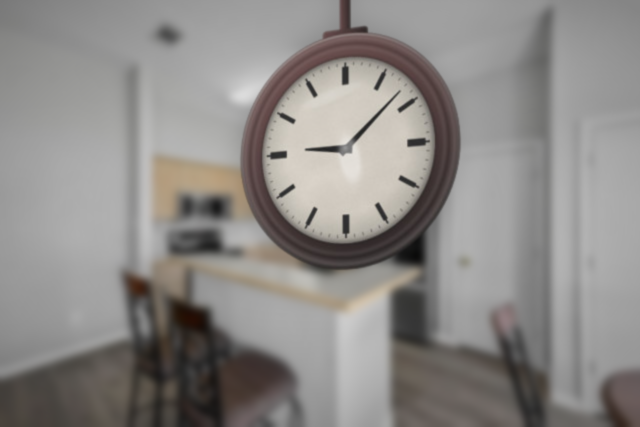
9:08
